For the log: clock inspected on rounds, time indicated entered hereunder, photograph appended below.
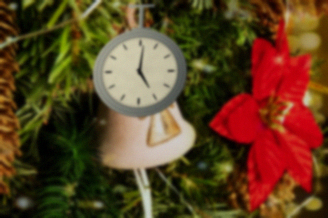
5:01
